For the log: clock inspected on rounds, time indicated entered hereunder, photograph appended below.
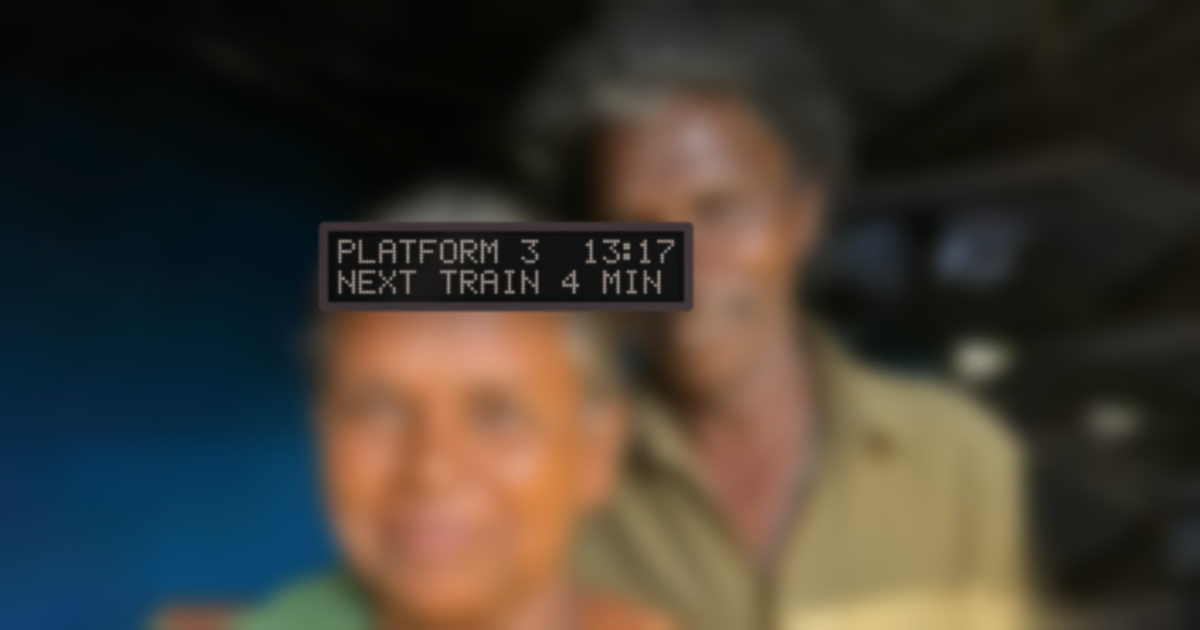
13:17
